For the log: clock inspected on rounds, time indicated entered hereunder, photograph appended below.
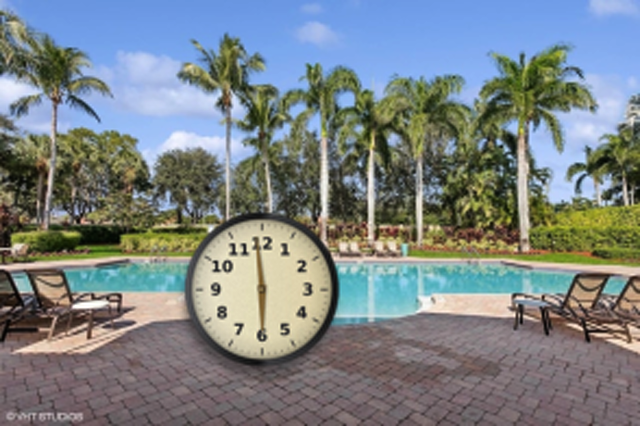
5:59
